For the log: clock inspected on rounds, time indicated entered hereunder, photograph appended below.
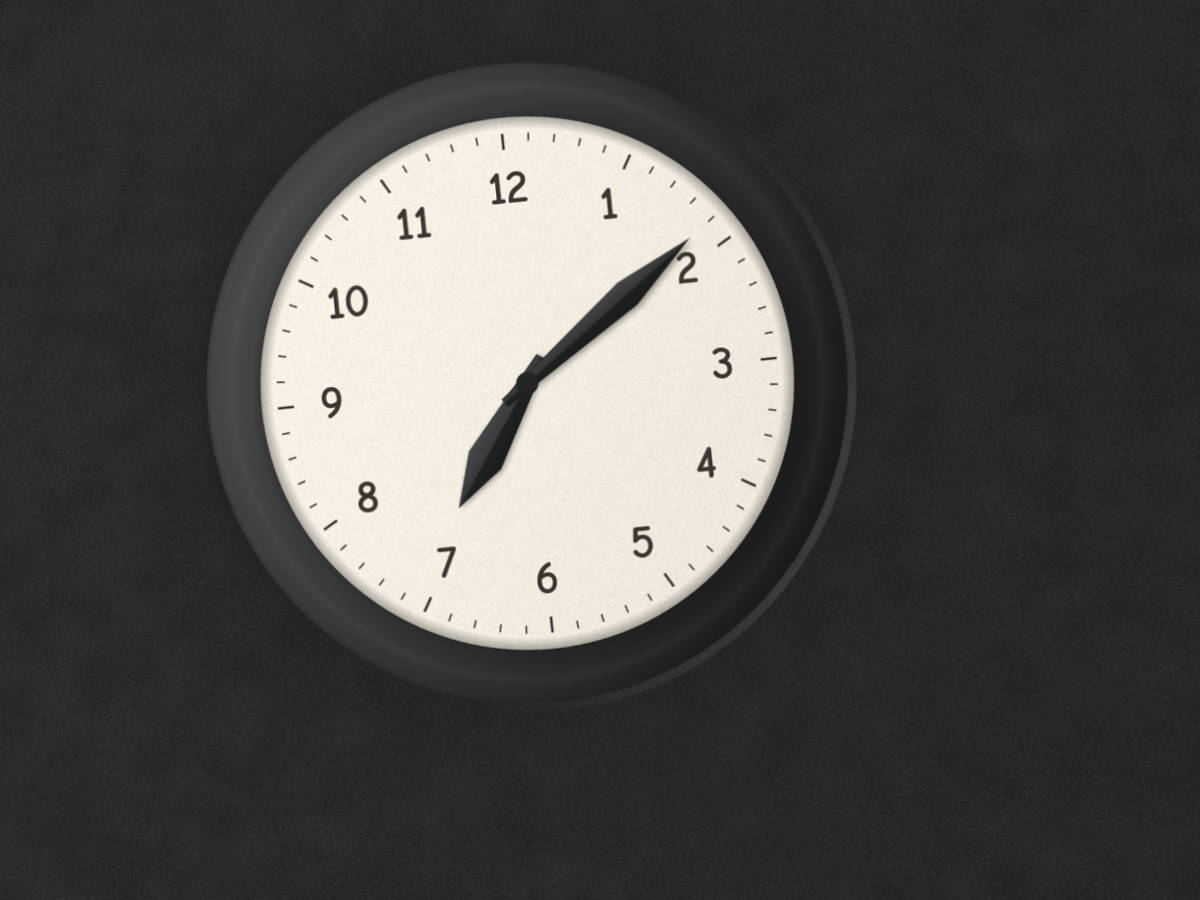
7:09
